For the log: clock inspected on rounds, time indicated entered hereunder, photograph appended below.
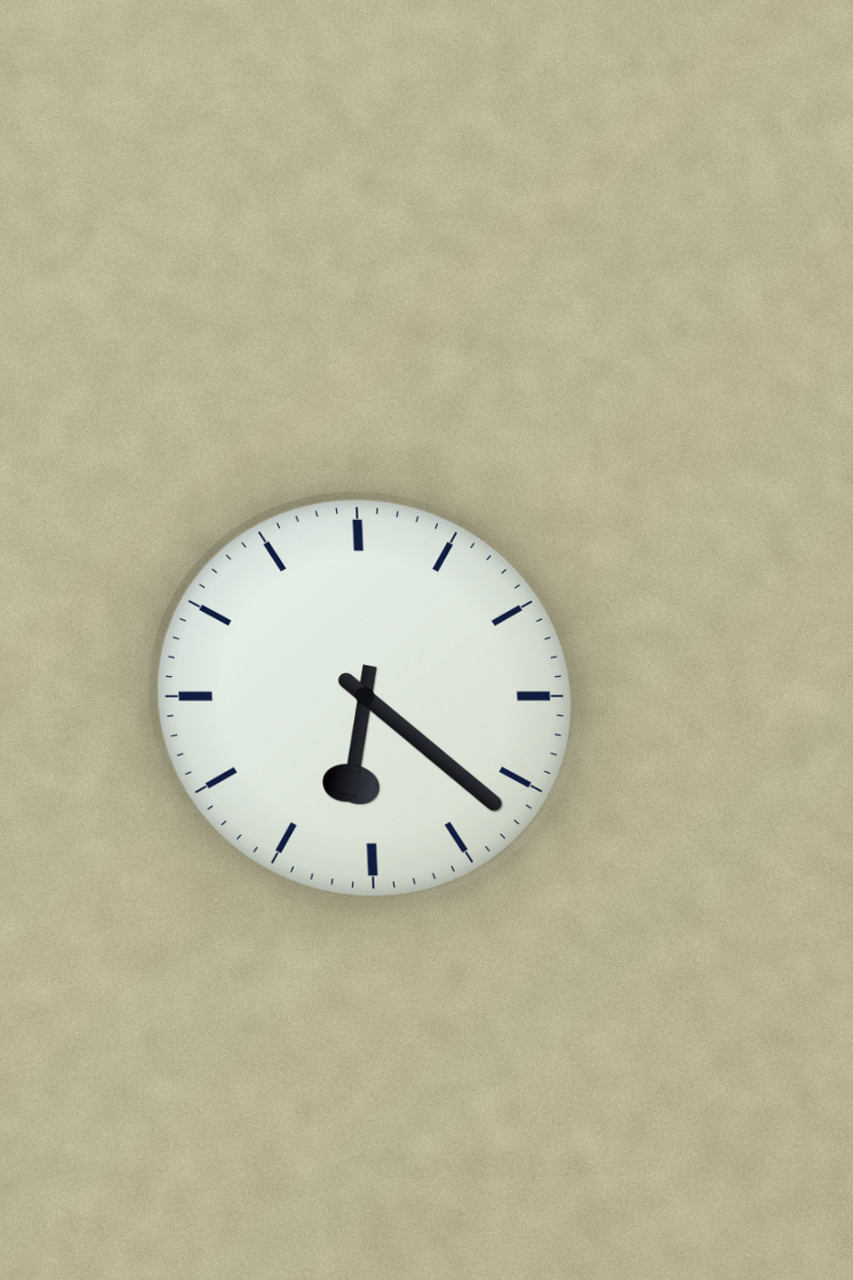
6:22
